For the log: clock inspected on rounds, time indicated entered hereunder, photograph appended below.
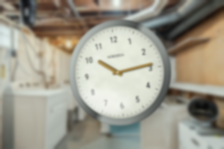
10:14
